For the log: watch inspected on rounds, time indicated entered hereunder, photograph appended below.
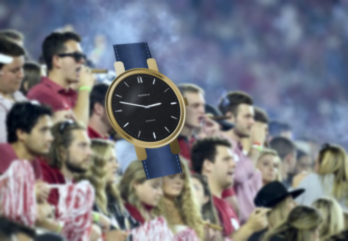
2:48
